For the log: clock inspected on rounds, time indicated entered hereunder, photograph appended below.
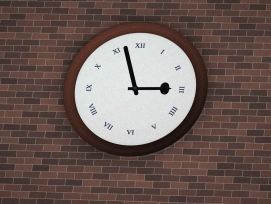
2:57
